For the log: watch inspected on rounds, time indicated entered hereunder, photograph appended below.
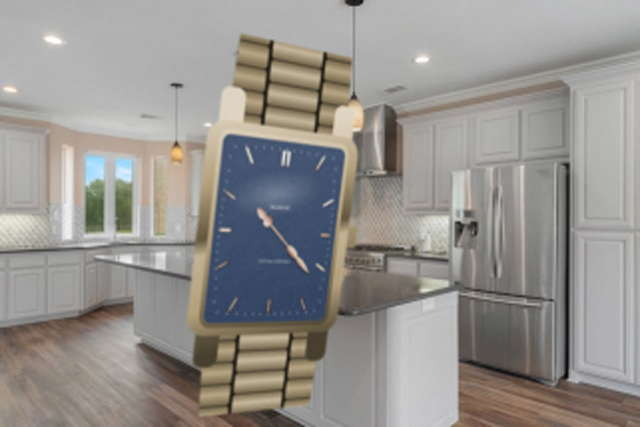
10:22
